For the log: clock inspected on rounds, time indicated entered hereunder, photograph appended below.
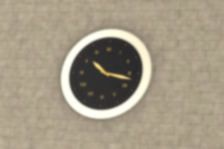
10:17
